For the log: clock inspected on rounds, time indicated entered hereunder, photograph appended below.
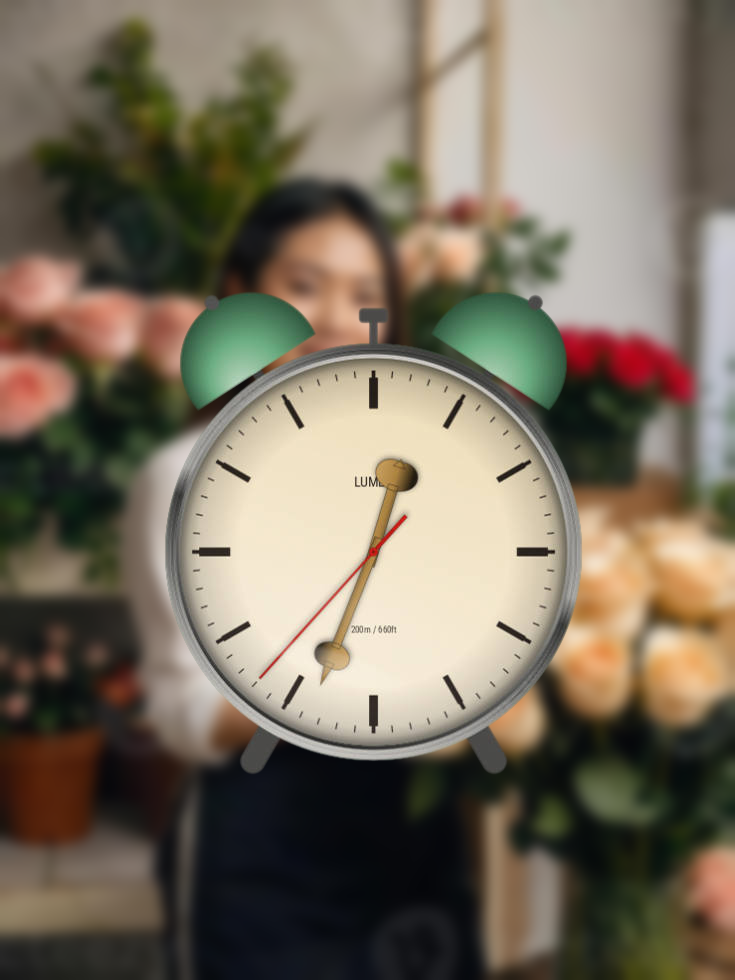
12:33:37
